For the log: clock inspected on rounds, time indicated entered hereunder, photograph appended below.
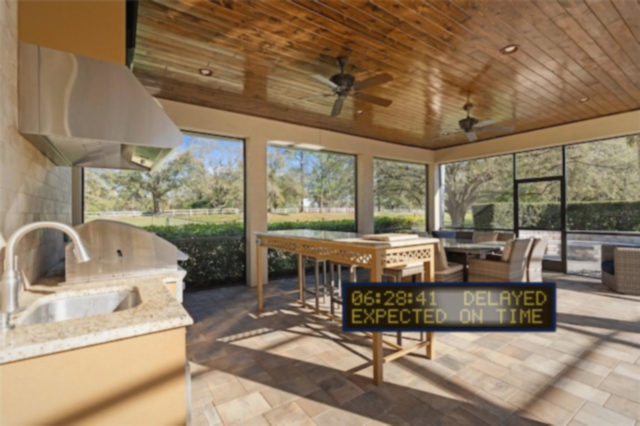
6:28:41
